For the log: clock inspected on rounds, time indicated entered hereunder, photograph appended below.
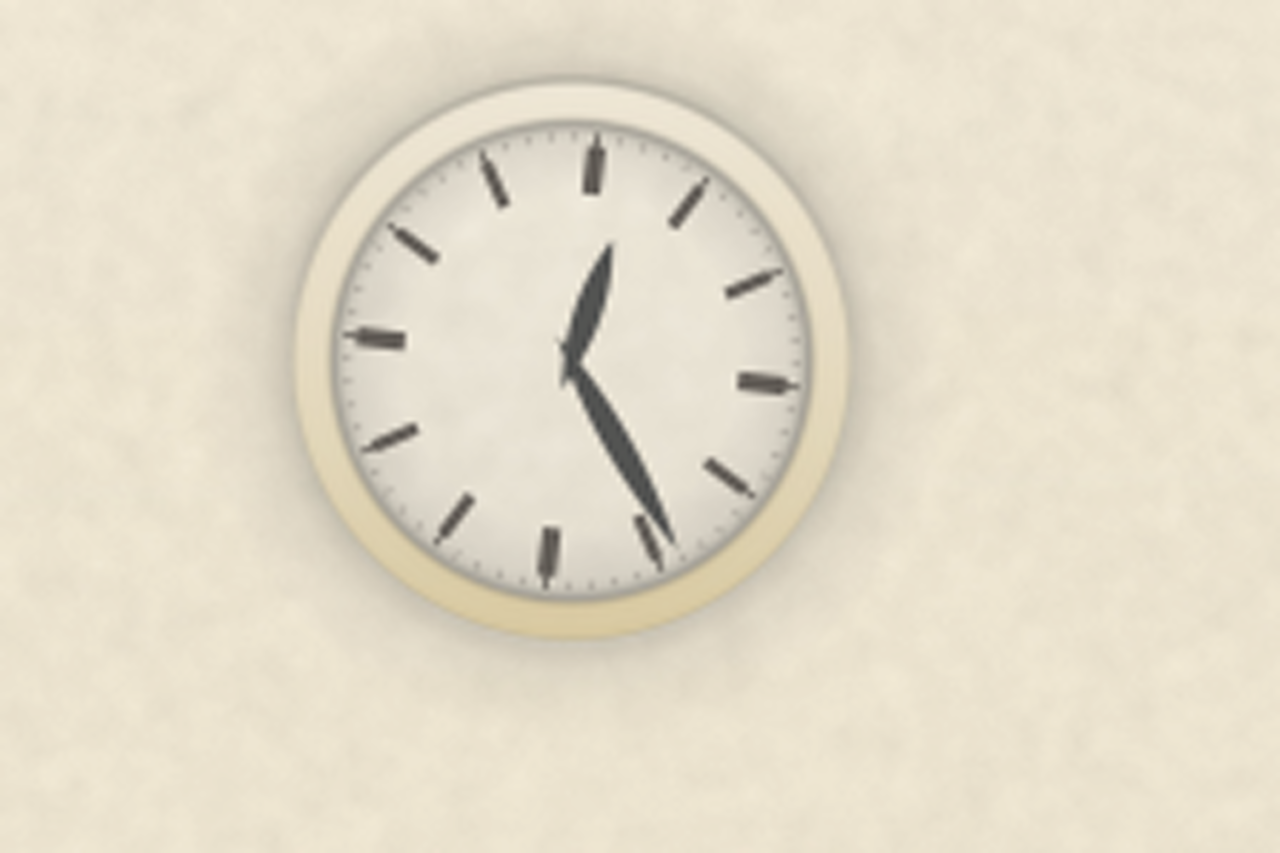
12:24
